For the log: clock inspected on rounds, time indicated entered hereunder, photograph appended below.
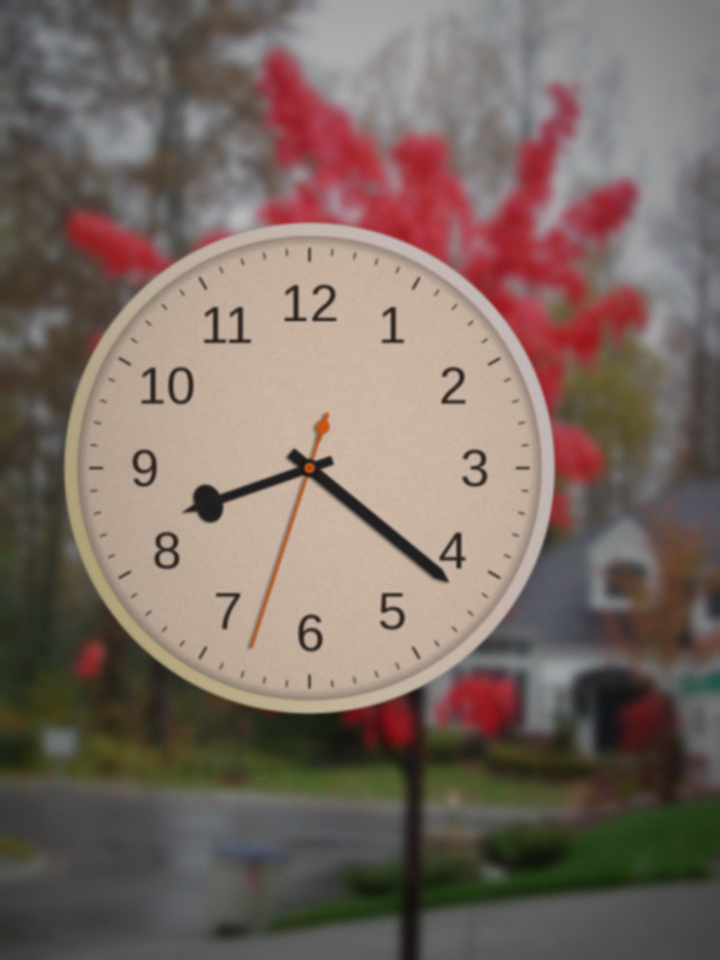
8:21:33
